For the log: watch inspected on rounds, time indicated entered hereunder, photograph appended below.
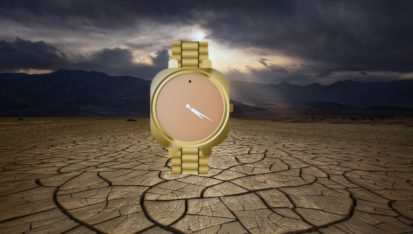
4:20
